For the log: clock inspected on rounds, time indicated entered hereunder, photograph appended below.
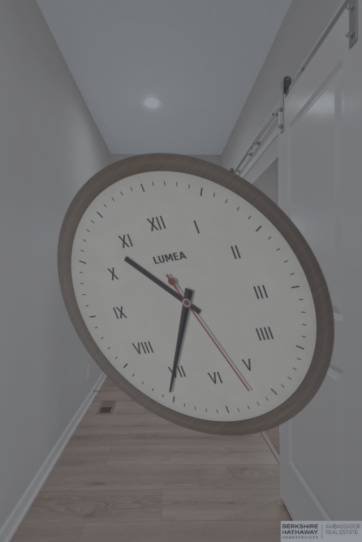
10:35:27
